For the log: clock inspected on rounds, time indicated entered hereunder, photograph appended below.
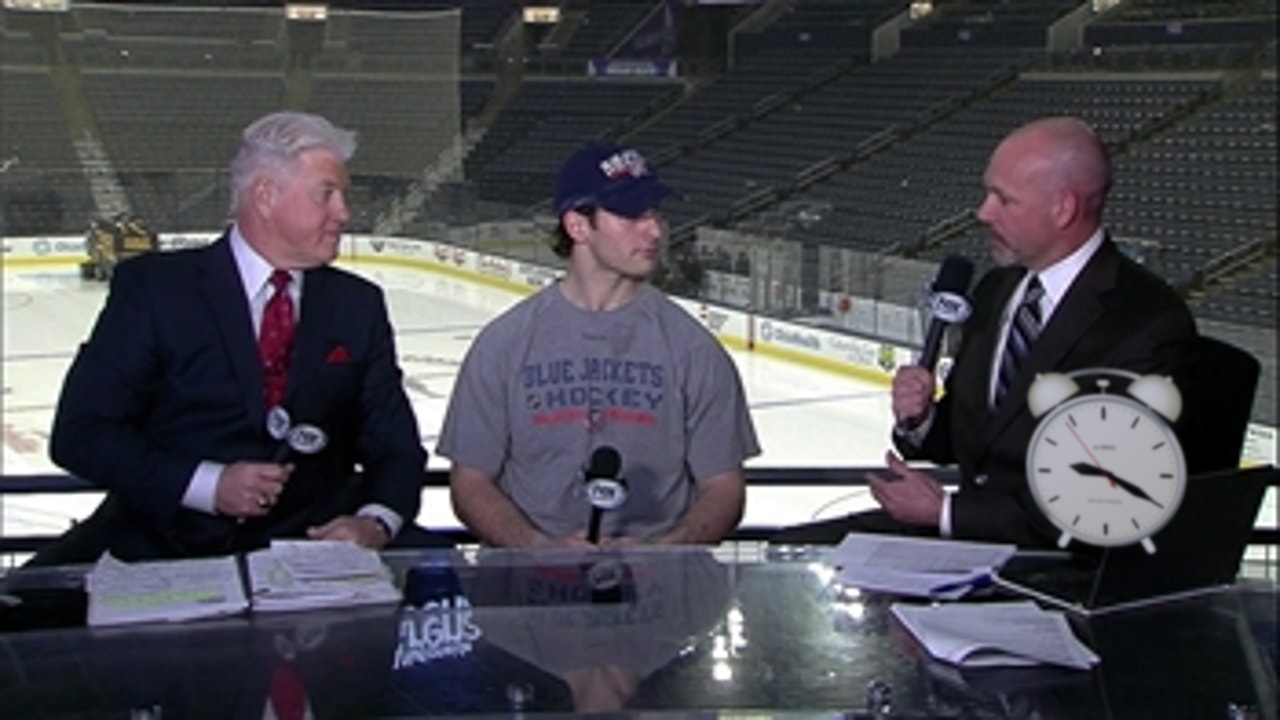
9:19:54
